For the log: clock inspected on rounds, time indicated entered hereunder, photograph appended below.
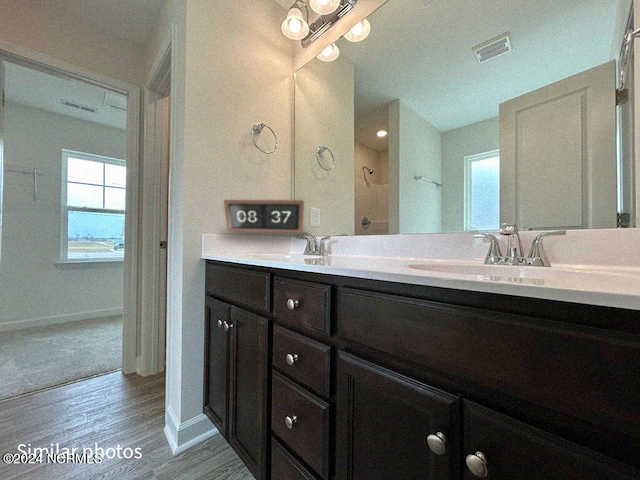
8:37
